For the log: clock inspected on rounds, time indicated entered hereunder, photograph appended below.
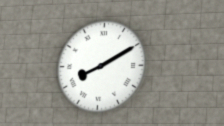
8:10
